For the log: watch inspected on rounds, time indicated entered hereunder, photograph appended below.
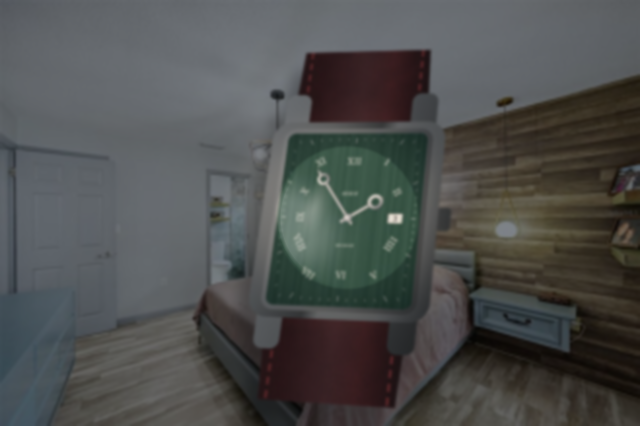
1:54
